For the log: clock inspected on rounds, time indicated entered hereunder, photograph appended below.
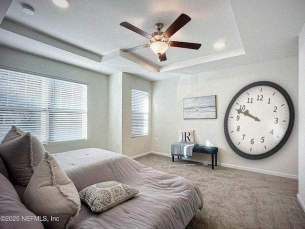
9:48
